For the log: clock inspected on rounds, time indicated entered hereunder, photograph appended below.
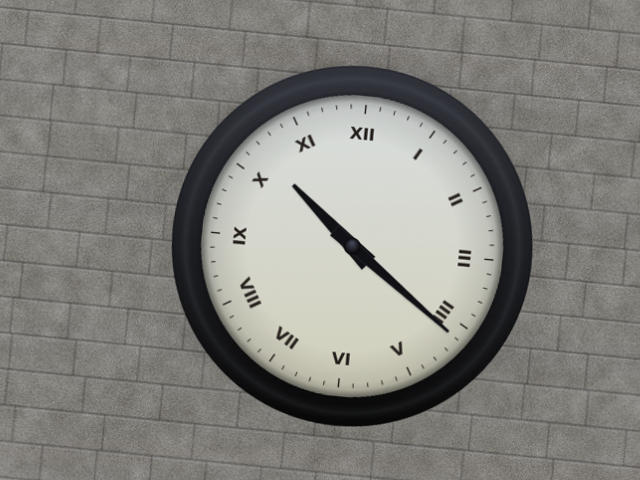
10:21
